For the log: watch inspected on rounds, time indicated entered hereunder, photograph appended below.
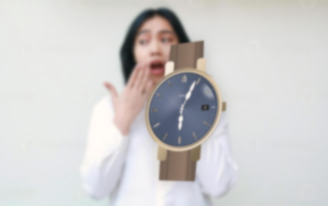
6:04
